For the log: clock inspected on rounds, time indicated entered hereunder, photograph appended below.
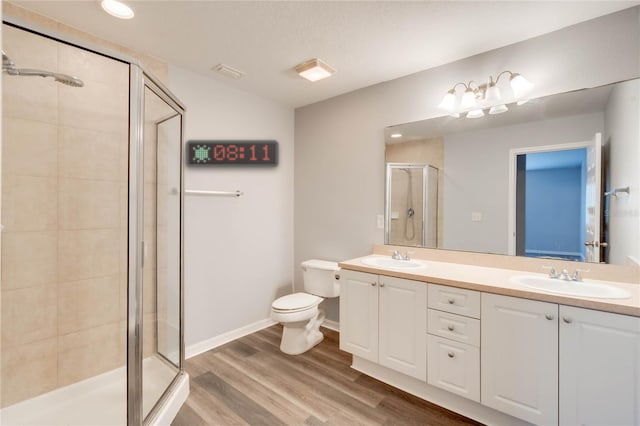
8:11
